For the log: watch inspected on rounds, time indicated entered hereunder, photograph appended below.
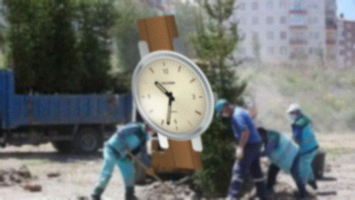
10:33
